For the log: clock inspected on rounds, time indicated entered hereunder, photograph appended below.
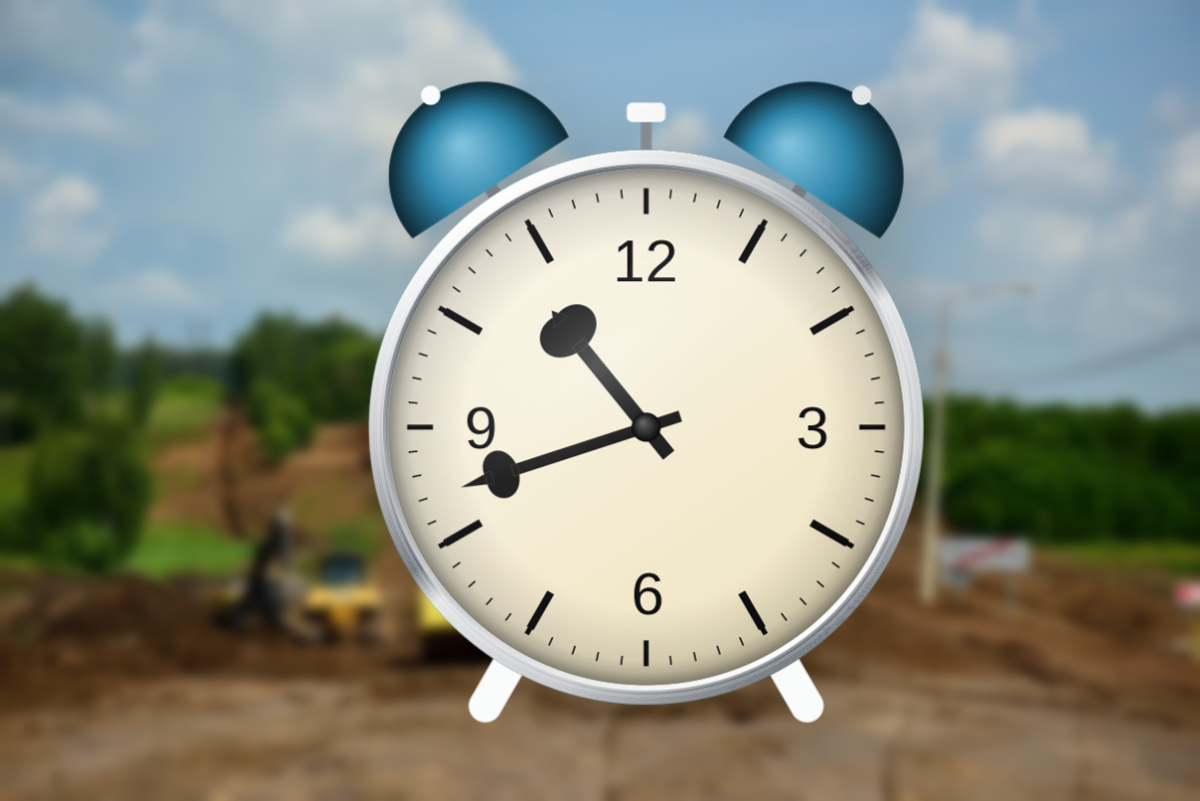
10:42
